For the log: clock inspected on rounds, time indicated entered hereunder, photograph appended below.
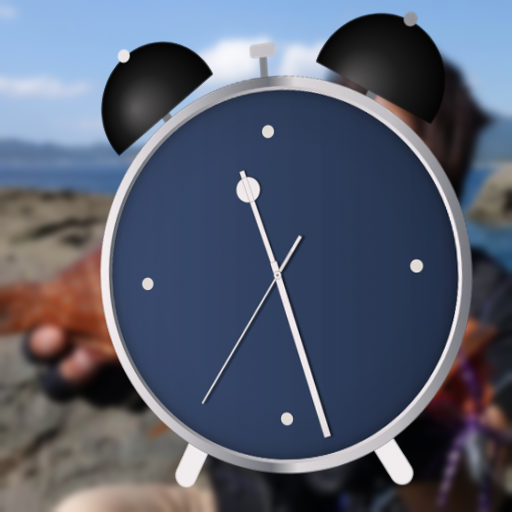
11:27:36
